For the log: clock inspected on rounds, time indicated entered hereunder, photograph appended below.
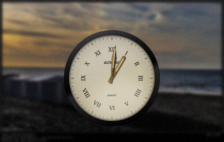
1:01
